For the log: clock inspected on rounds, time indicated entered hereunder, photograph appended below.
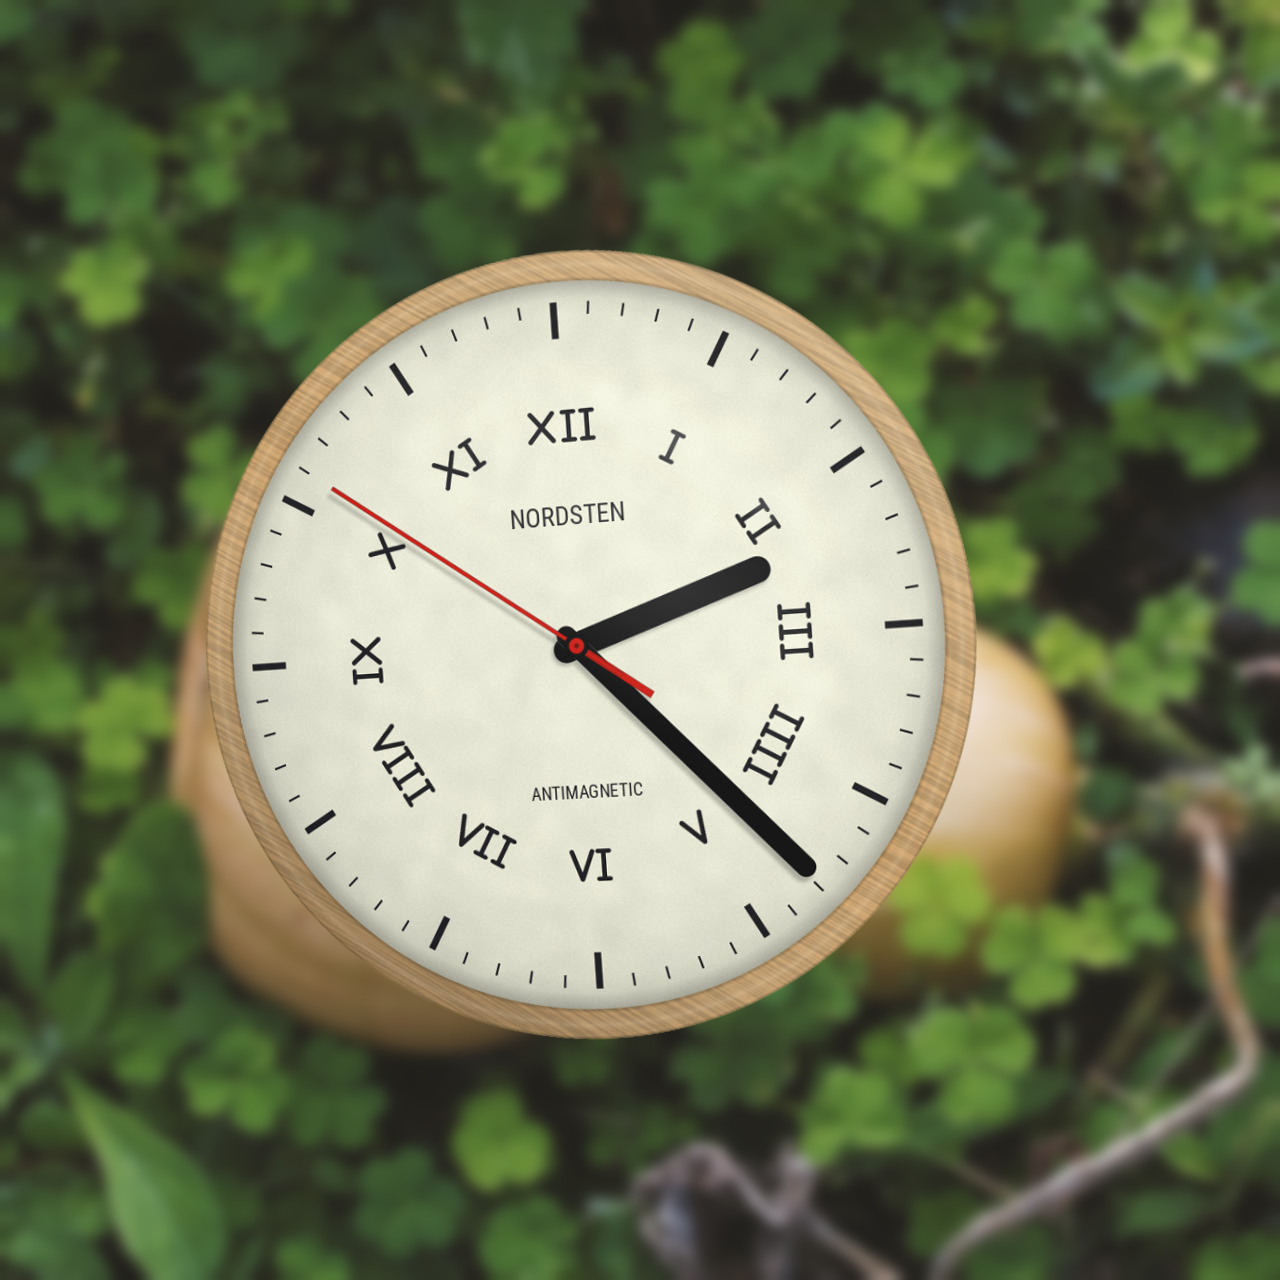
2:22:51
